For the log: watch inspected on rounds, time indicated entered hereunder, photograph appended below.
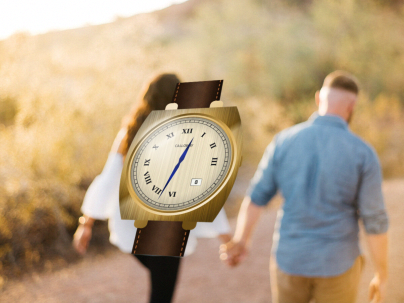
12:33
